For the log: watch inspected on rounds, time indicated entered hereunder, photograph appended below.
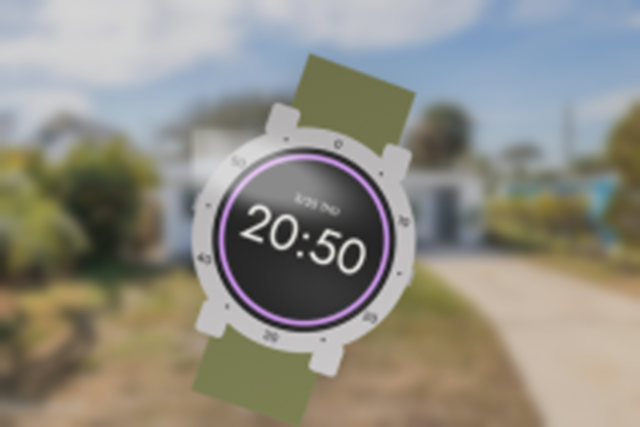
20:50
